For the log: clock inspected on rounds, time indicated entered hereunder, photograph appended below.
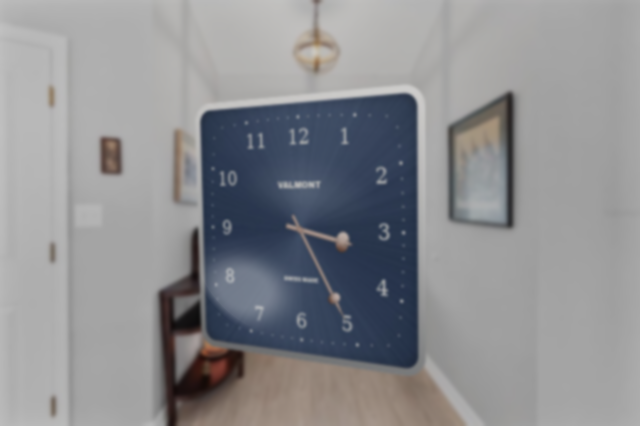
3:25
